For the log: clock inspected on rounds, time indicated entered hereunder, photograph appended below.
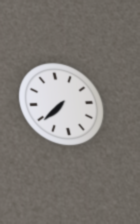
7:39
